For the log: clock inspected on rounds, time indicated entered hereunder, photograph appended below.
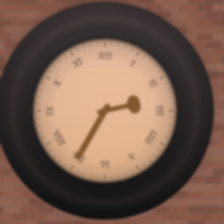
2:35
